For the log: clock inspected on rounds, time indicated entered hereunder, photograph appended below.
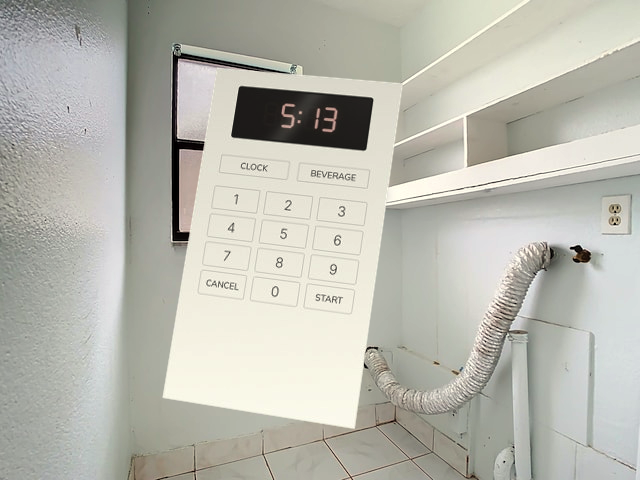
5:13
